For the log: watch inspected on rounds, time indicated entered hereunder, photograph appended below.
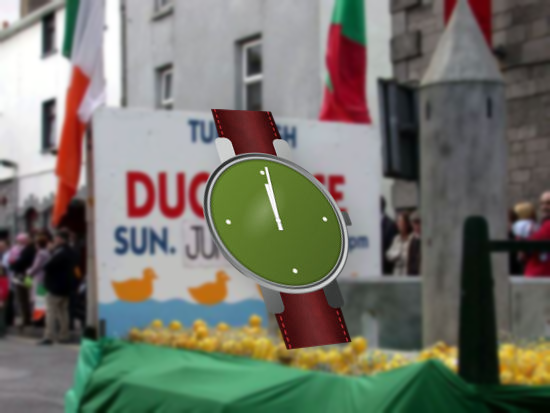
12:01
